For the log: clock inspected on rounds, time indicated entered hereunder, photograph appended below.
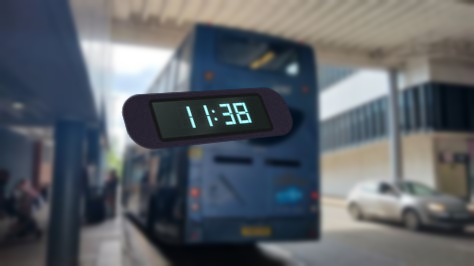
11:38
